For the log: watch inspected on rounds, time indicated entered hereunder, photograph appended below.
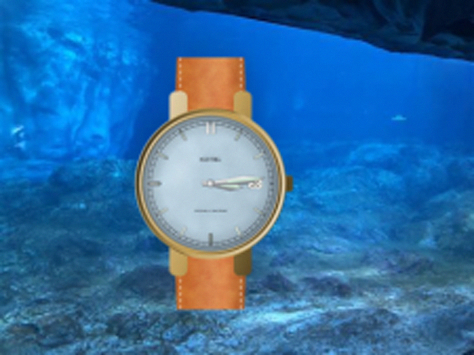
3:14
